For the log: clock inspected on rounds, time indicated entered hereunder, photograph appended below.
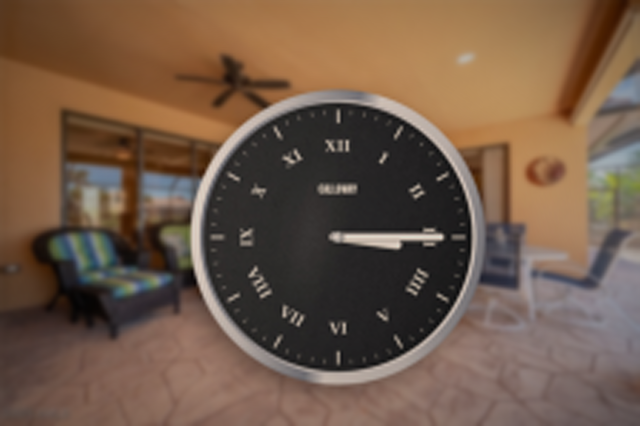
3:15
